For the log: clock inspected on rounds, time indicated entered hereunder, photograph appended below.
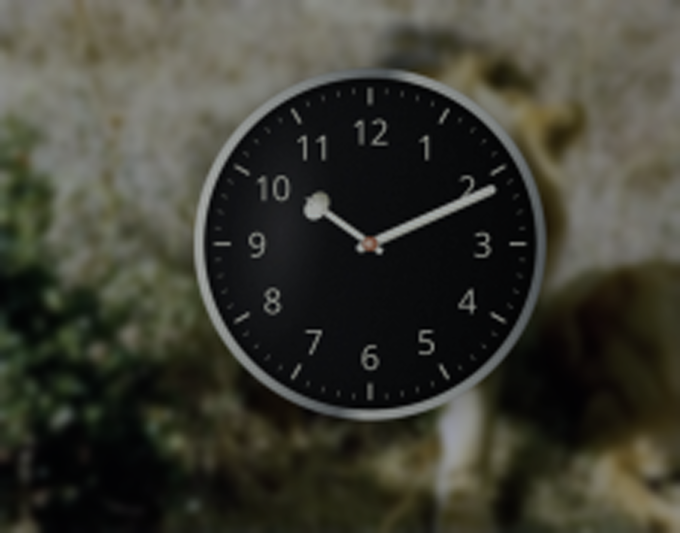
10:11
